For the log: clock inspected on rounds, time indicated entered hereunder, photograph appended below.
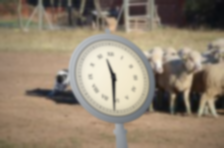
11:31
